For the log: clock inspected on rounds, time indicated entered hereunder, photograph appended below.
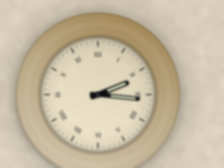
2:16
